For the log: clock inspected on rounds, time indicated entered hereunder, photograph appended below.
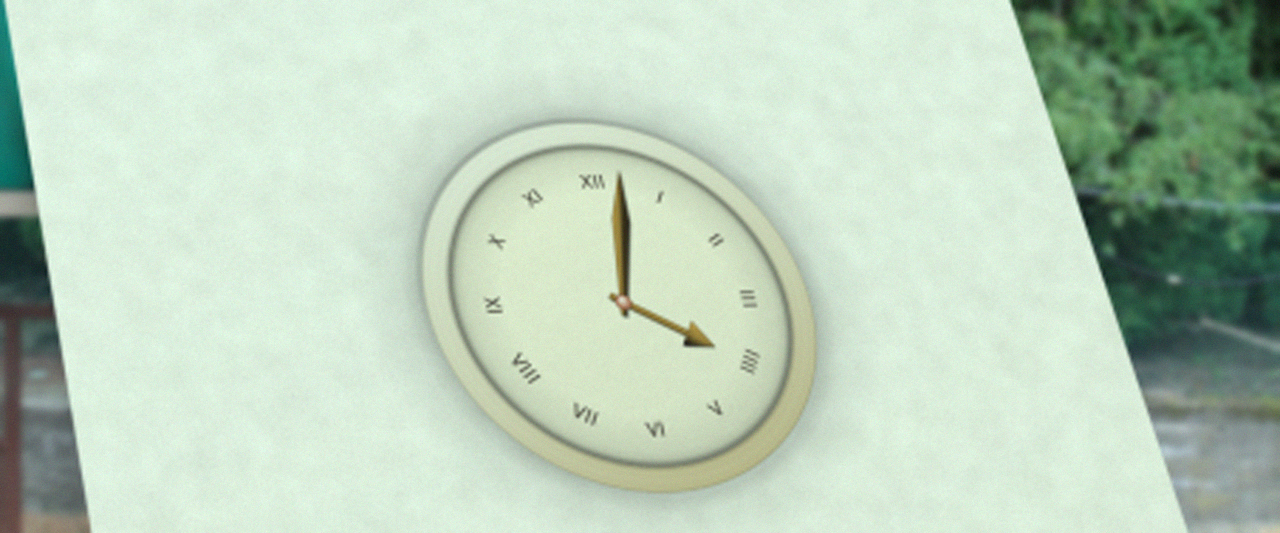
4:02
